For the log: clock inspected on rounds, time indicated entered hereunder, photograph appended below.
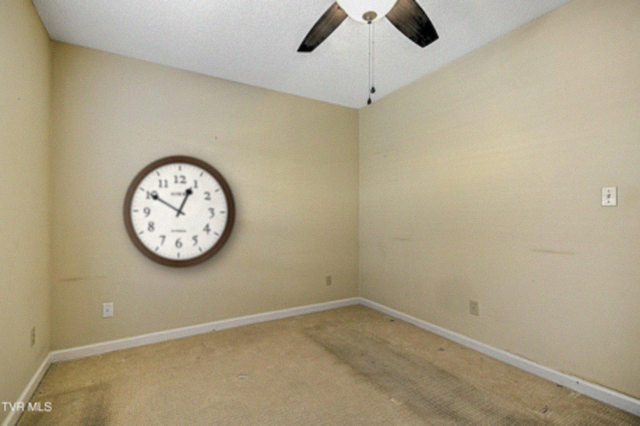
12:50
